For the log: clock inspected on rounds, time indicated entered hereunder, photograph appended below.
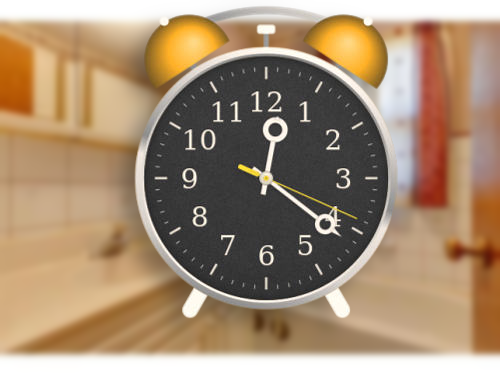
12:21:19
